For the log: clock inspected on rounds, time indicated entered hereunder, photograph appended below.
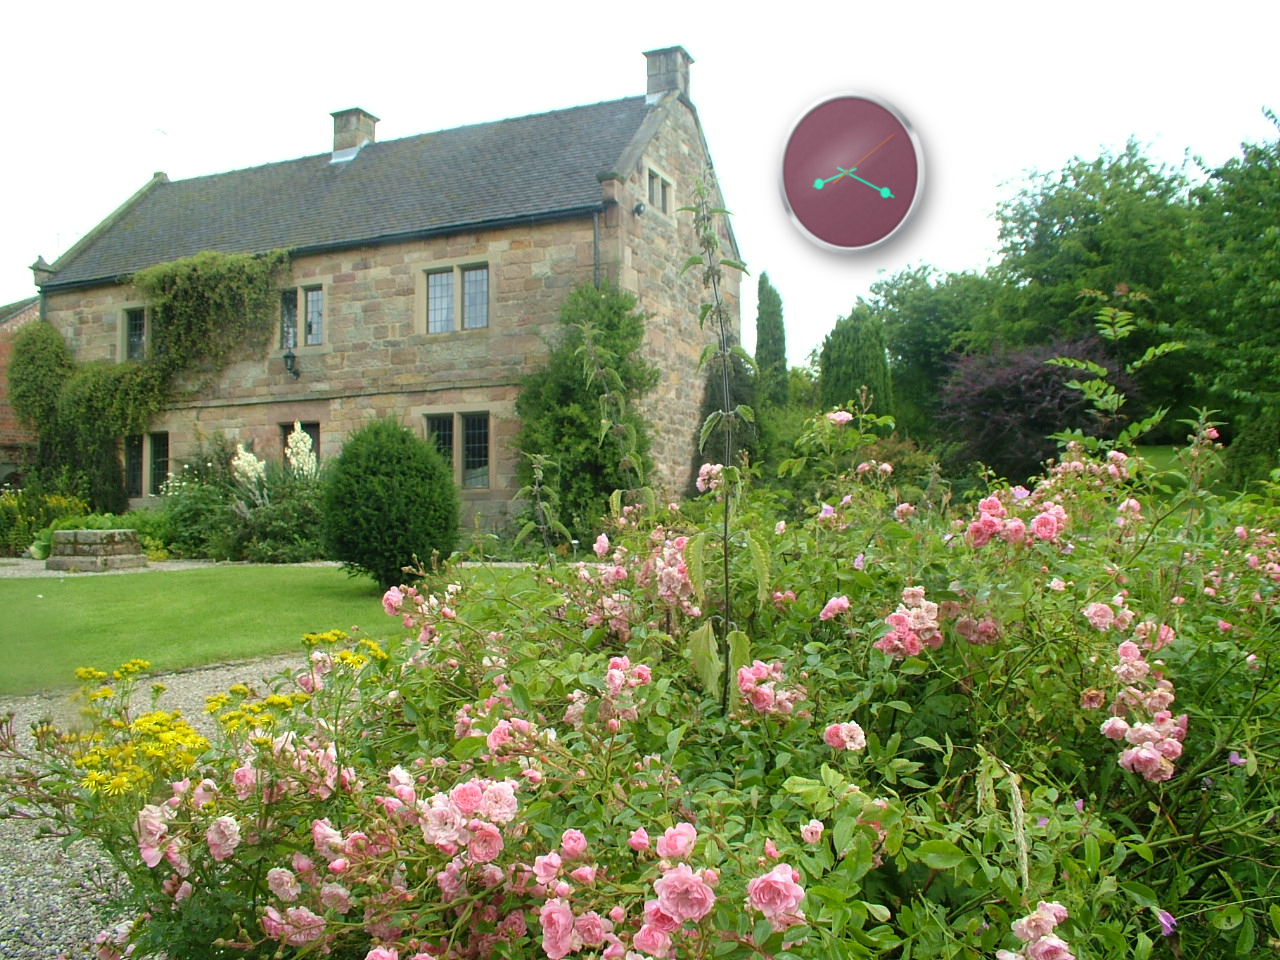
8:19:09
